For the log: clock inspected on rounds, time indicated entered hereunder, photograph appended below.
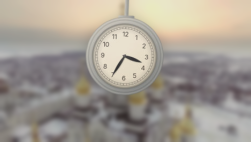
3:35
